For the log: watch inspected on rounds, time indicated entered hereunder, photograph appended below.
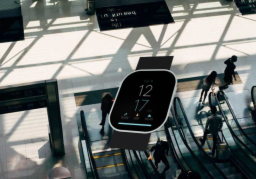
12:17
